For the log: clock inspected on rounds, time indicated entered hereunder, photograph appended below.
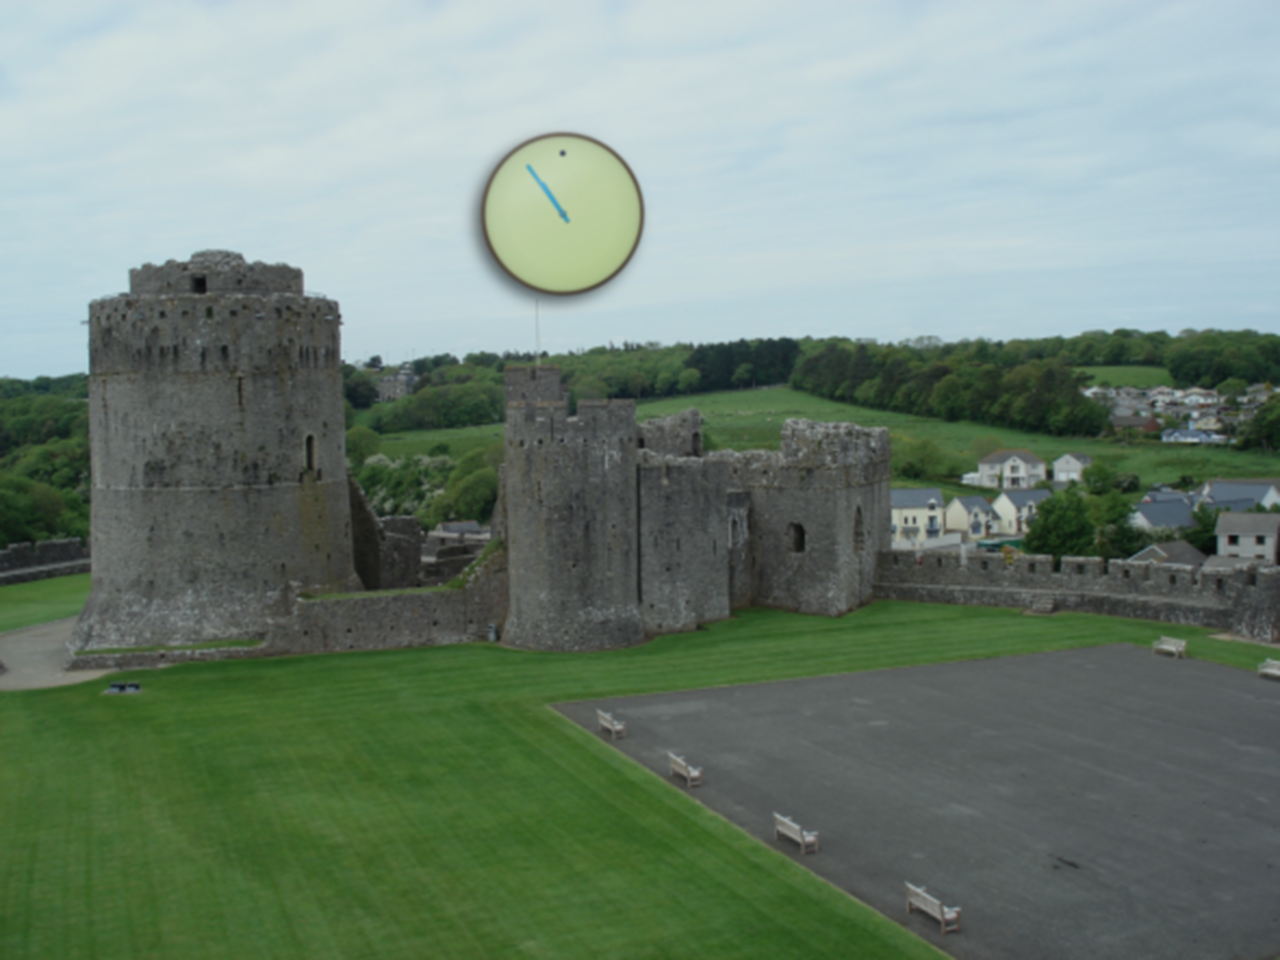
10:54
